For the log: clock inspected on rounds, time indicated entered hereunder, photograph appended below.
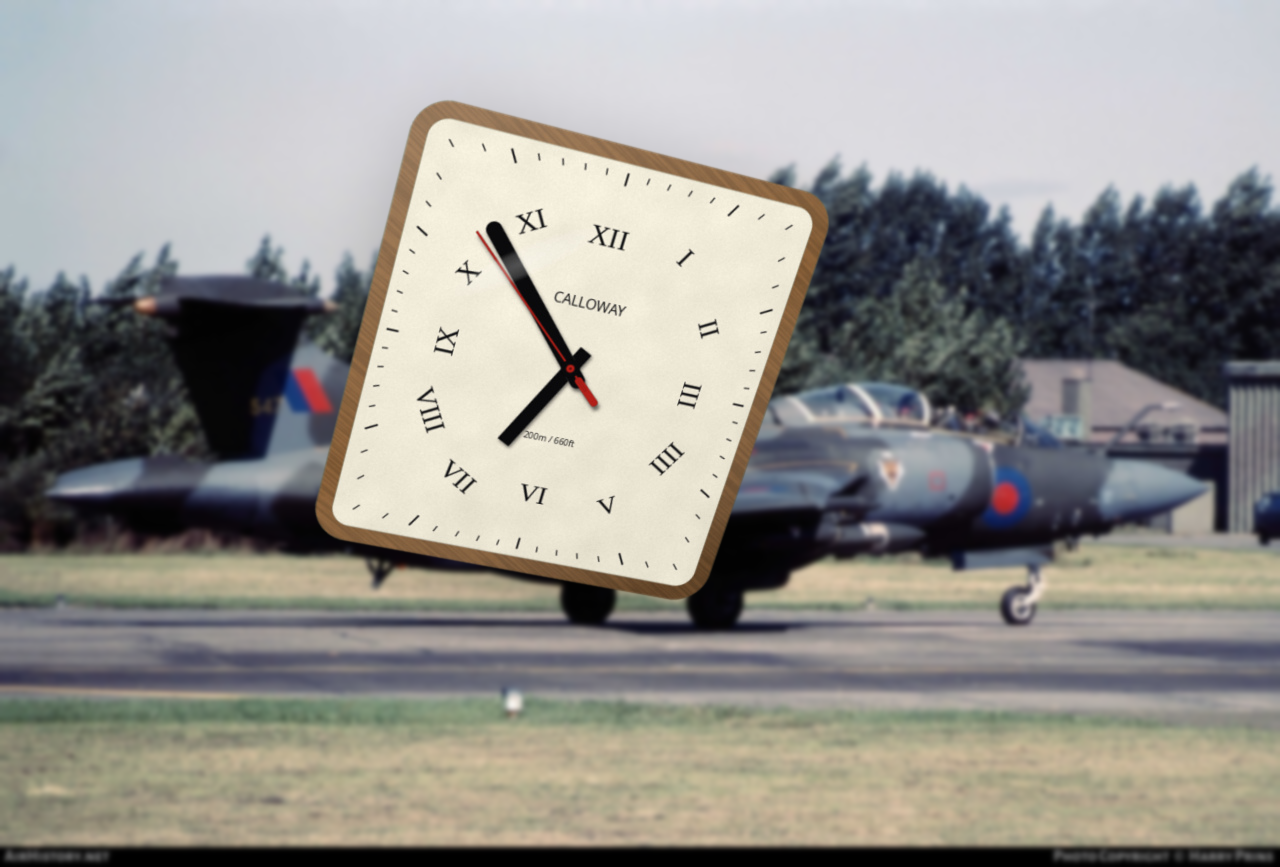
6:52:52
